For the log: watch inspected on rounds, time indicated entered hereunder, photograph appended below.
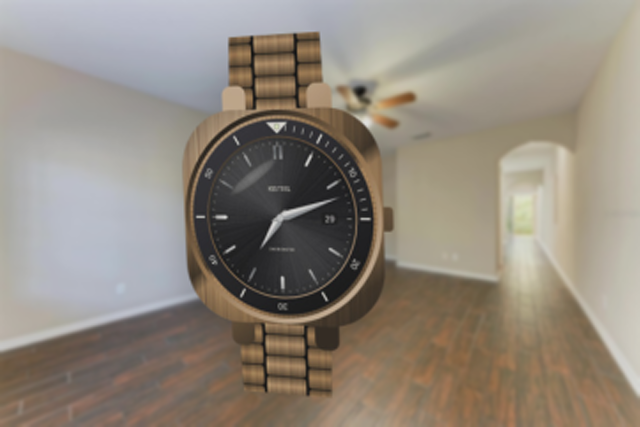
7:12
